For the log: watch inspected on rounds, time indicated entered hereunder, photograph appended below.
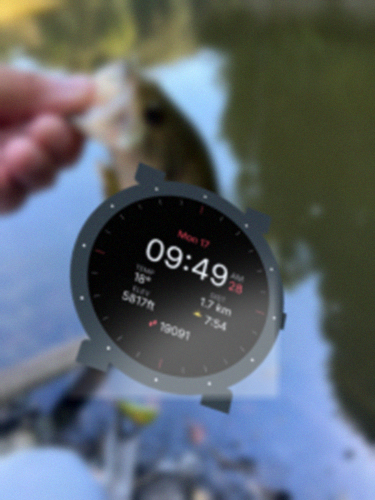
9:49
